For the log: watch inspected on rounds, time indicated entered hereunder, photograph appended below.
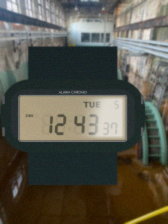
12:43:37
